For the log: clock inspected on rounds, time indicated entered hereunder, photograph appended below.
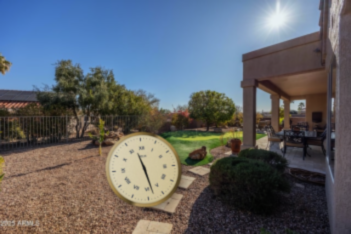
11:28
